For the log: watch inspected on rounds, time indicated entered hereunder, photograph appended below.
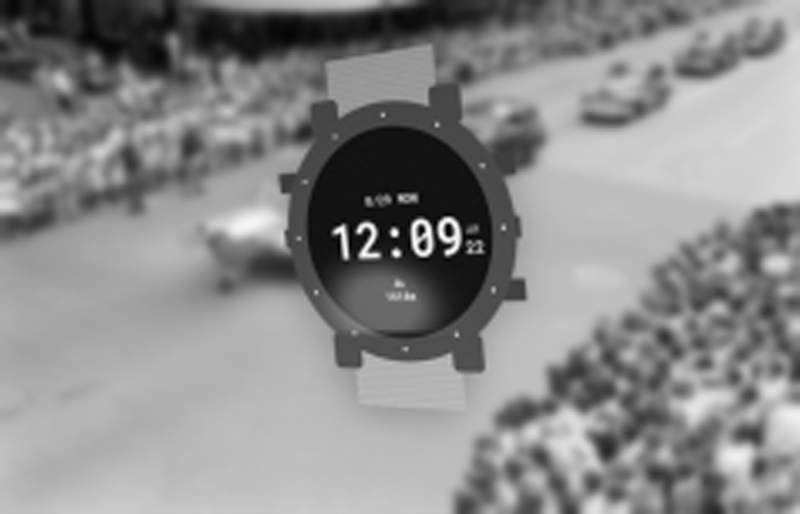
12:09
